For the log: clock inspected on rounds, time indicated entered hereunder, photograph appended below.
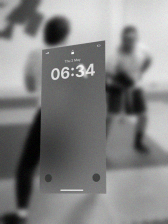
6:34
